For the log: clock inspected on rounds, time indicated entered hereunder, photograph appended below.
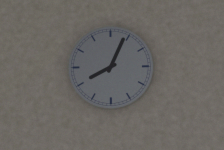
8:04
